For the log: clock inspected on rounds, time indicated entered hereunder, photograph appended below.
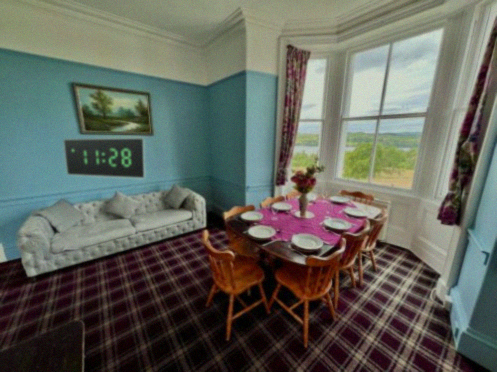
11:28
